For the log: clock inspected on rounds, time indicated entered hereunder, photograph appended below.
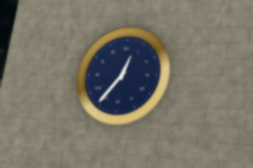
12:36
